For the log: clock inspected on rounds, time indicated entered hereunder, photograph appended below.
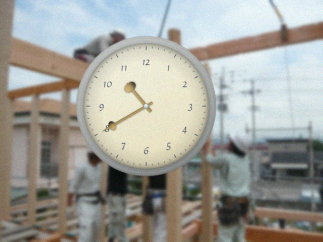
10:40
